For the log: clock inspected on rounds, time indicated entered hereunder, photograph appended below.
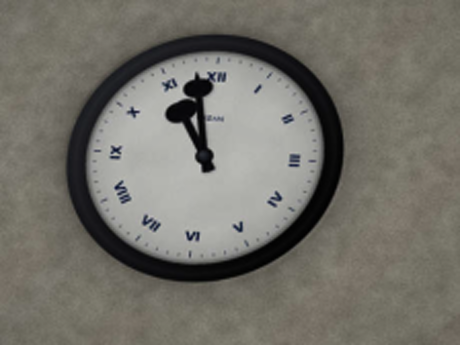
10:58
